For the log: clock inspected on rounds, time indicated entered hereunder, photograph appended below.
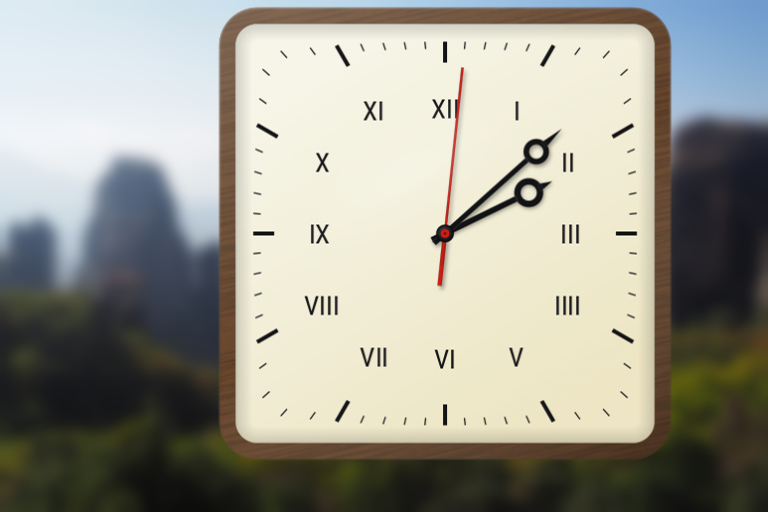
2:08:01
